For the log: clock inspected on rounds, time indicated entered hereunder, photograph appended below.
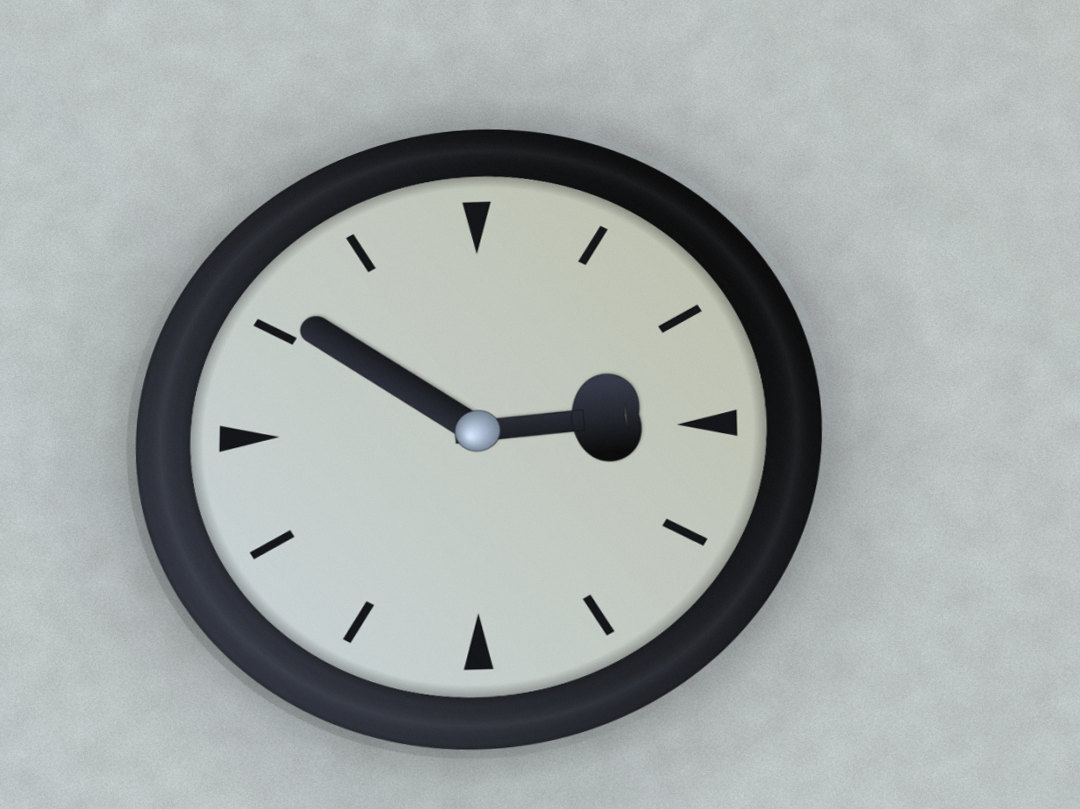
2:51
